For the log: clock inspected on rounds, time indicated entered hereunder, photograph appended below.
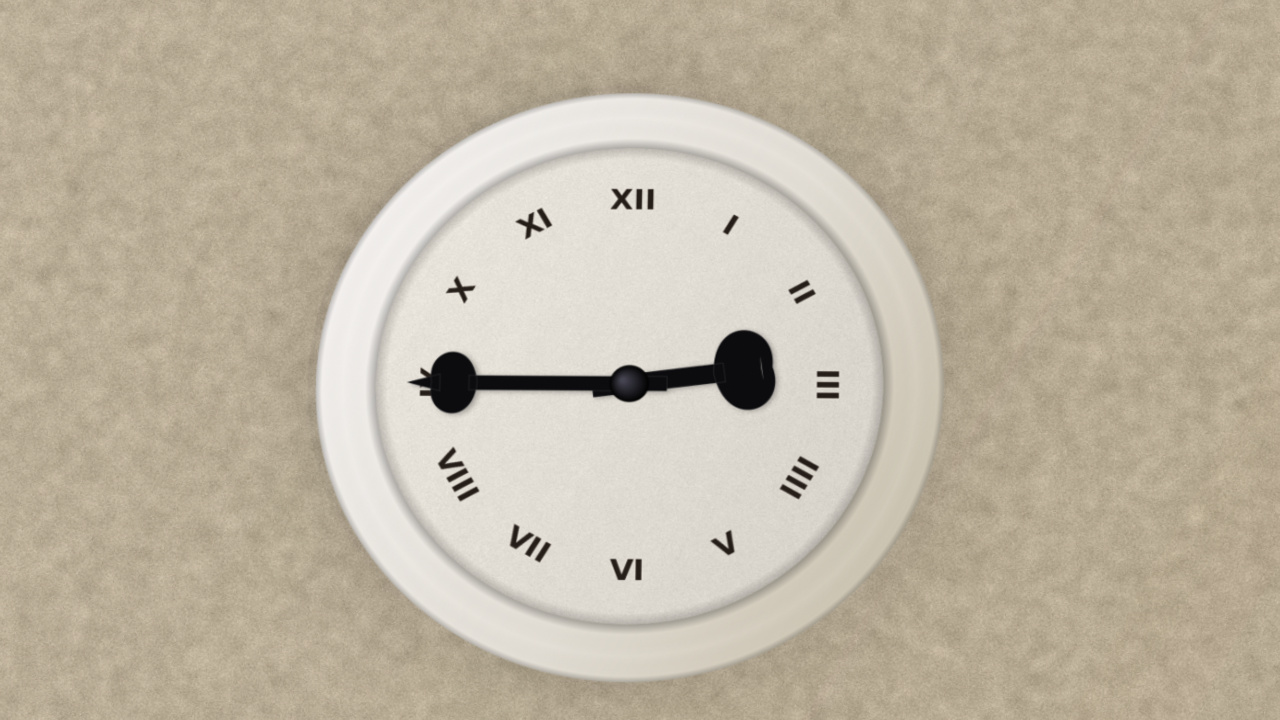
2:45
